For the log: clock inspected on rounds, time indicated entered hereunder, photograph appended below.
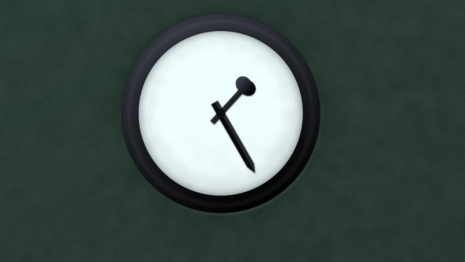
1:25
